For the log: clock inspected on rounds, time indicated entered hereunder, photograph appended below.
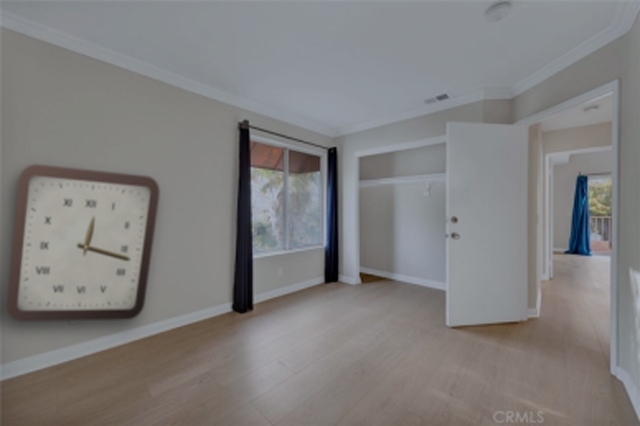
12:17
